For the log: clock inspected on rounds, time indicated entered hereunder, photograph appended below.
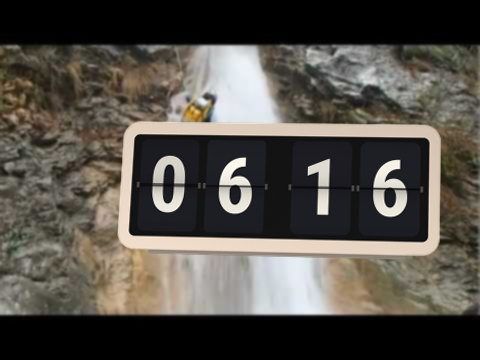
6:16
